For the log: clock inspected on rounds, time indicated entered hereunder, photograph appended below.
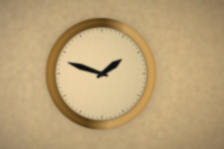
1:48
